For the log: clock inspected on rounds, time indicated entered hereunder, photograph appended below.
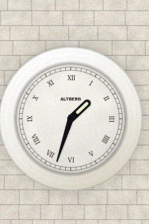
1:33
